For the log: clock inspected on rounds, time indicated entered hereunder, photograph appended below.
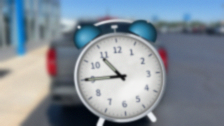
10:45
